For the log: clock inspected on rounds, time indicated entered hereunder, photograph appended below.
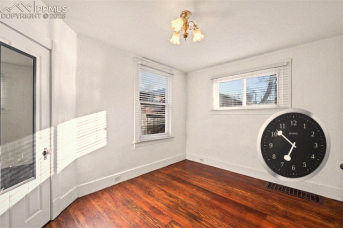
6:52
